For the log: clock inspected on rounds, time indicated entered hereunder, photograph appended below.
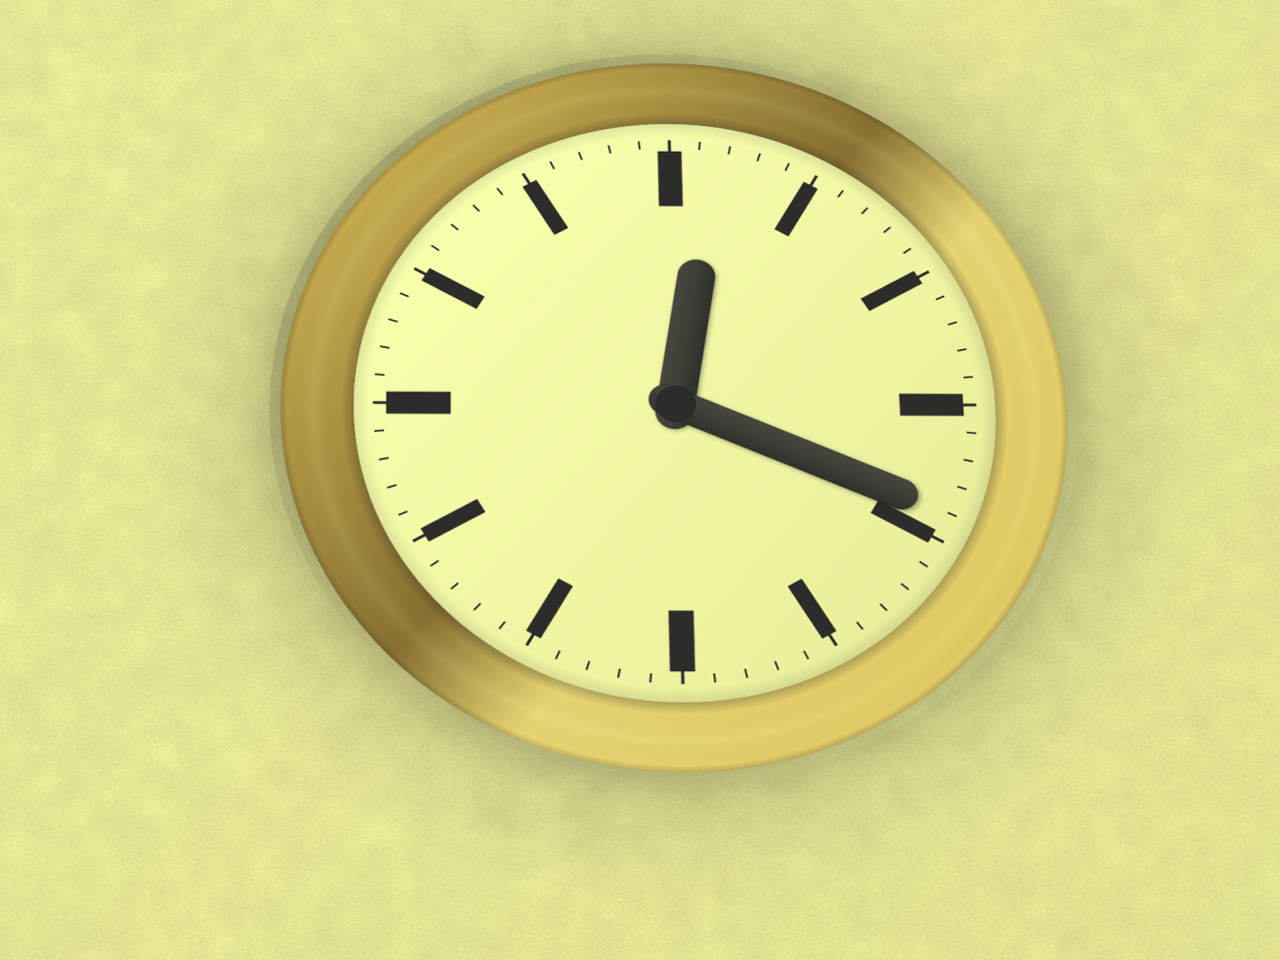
12:19
